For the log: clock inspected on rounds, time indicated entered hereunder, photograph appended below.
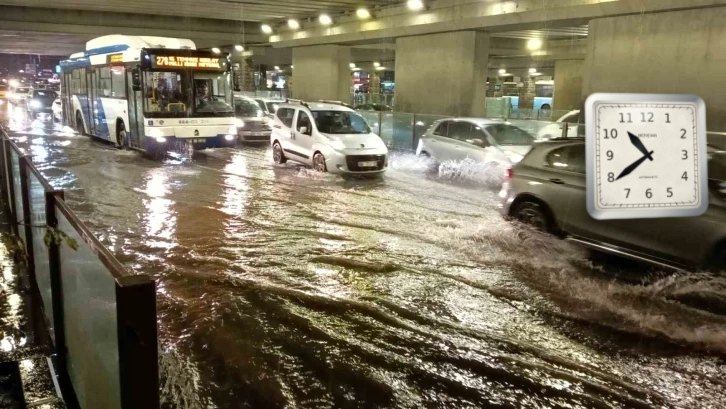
10:39
